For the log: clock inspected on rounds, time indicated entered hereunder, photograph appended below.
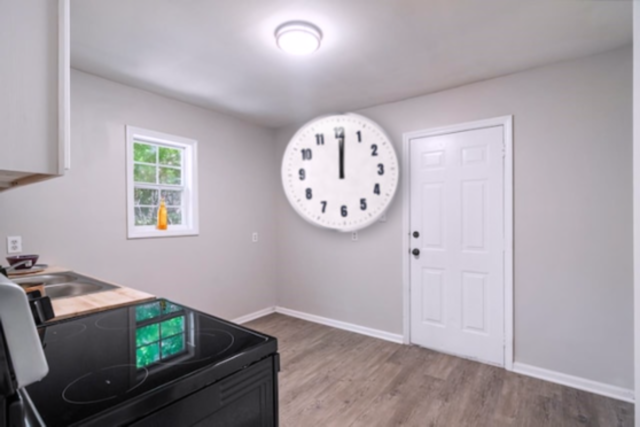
12:01
